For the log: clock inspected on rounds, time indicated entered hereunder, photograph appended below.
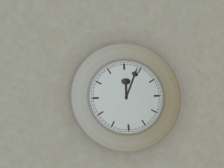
12:04
